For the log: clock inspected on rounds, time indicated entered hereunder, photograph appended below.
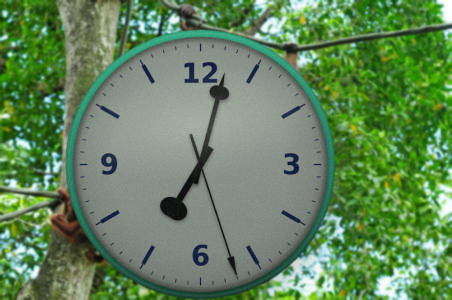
7:02:27
